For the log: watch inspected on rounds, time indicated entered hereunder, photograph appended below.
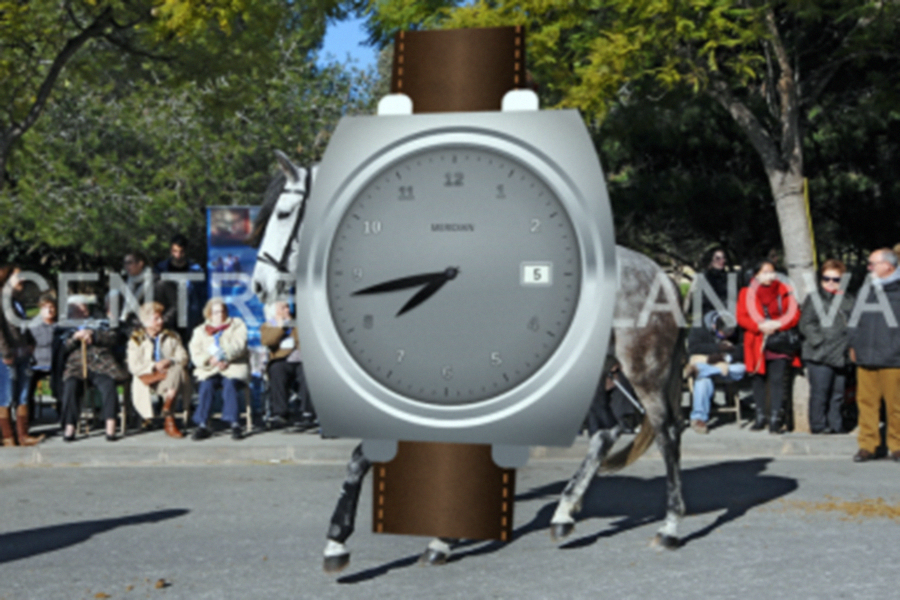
7:43
